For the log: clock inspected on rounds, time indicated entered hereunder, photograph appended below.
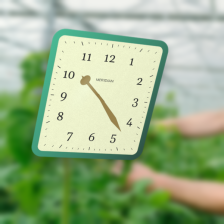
10:23
